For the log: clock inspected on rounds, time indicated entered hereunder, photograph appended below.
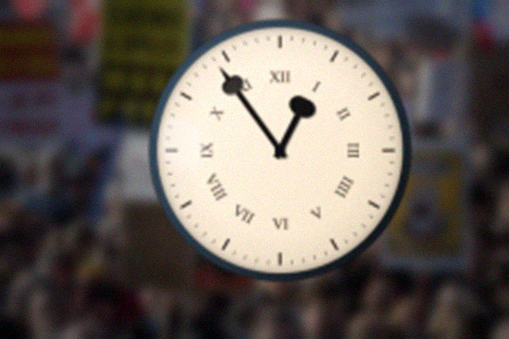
12:54
